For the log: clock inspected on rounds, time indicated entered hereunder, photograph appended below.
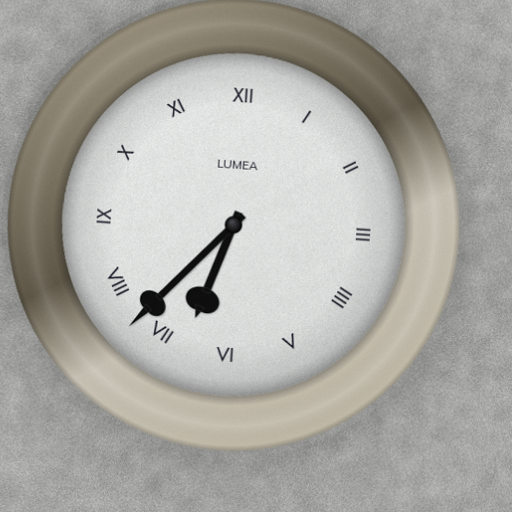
6:37
